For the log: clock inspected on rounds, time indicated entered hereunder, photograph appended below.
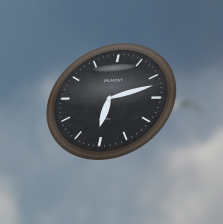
6:12
